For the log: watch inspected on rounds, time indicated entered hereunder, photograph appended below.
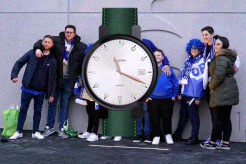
11:19
